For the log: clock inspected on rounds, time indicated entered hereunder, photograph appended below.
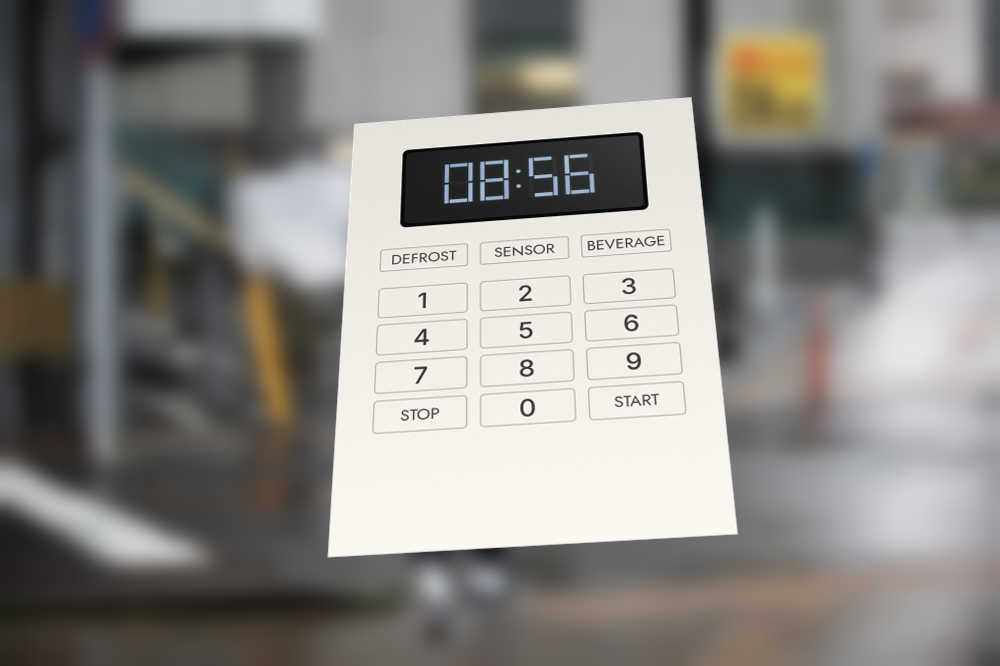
8:56
